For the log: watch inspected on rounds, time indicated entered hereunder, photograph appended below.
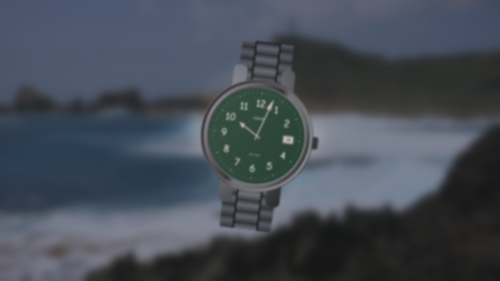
10:03
